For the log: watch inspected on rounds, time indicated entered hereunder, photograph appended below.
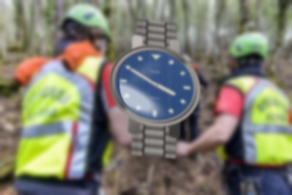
3:50
